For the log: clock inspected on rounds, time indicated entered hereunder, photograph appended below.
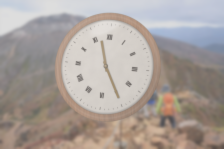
11:25
